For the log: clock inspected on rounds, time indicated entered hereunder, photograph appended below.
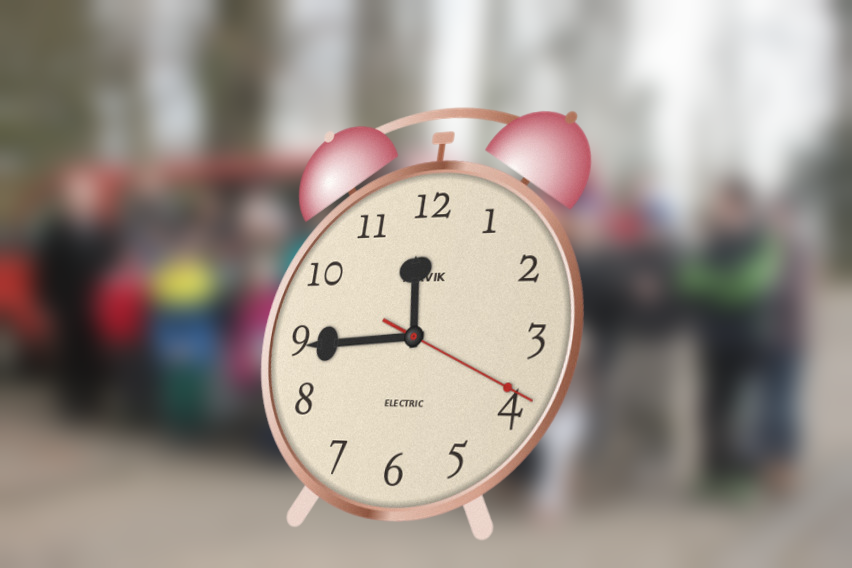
11:44:19
